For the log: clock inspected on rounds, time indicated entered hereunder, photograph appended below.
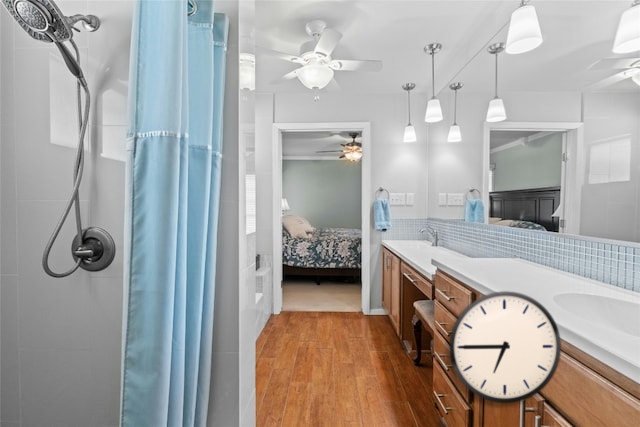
6:45
